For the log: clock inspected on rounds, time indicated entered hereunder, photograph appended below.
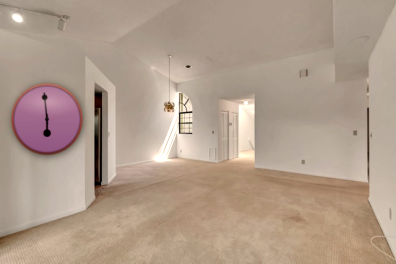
5:59
